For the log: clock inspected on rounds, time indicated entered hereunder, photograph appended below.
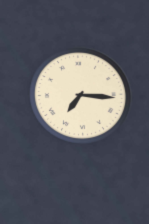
7:16
